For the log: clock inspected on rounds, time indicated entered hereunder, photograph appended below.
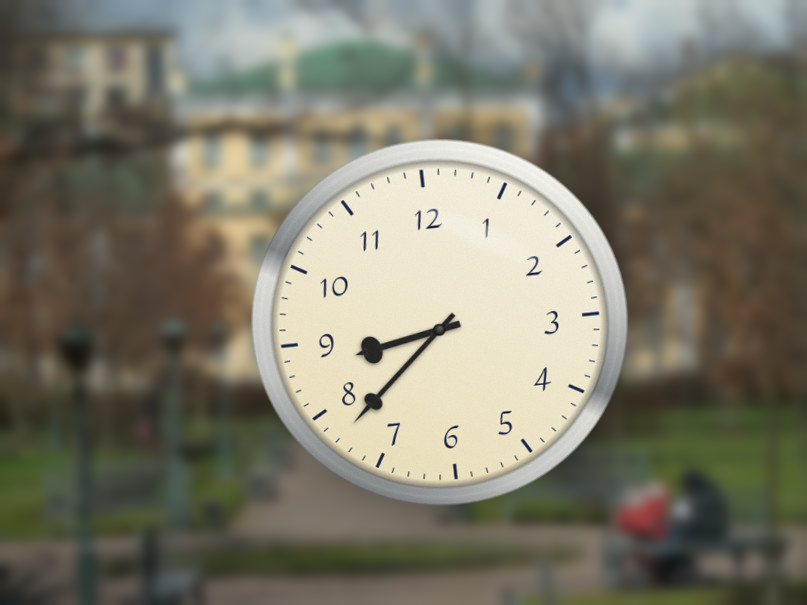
8:38
